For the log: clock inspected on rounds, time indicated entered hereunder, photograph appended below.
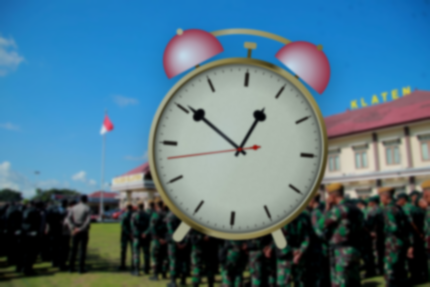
12:50:43
